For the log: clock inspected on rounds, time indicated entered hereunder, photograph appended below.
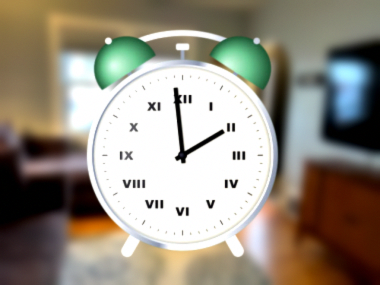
1:59
